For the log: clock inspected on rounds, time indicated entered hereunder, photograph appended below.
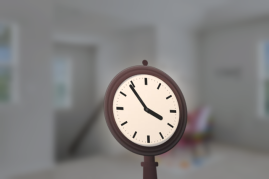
3:54
